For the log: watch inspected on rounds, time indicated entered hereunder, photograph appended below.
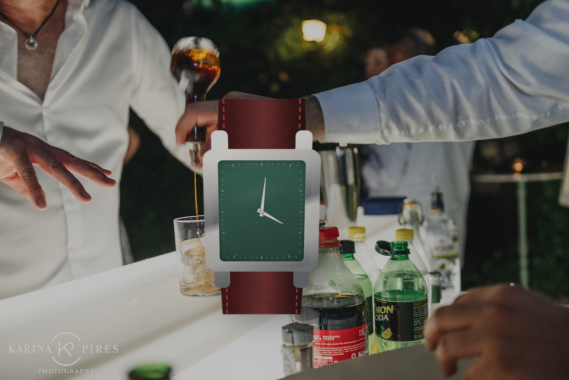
4:01
